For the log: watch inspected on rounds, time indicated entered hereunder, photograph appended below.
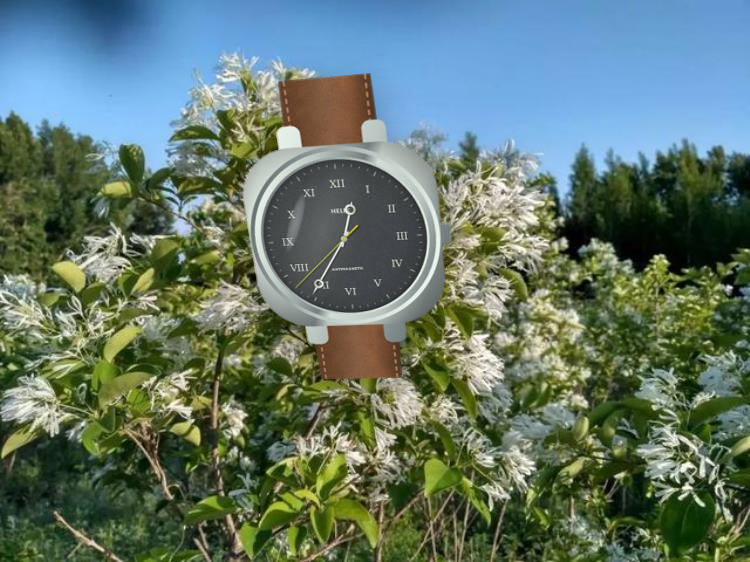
12:35:38
